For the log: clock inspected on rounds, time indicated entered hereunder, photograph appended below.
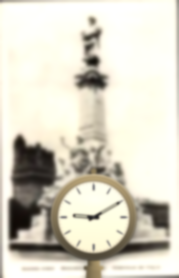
9:10
